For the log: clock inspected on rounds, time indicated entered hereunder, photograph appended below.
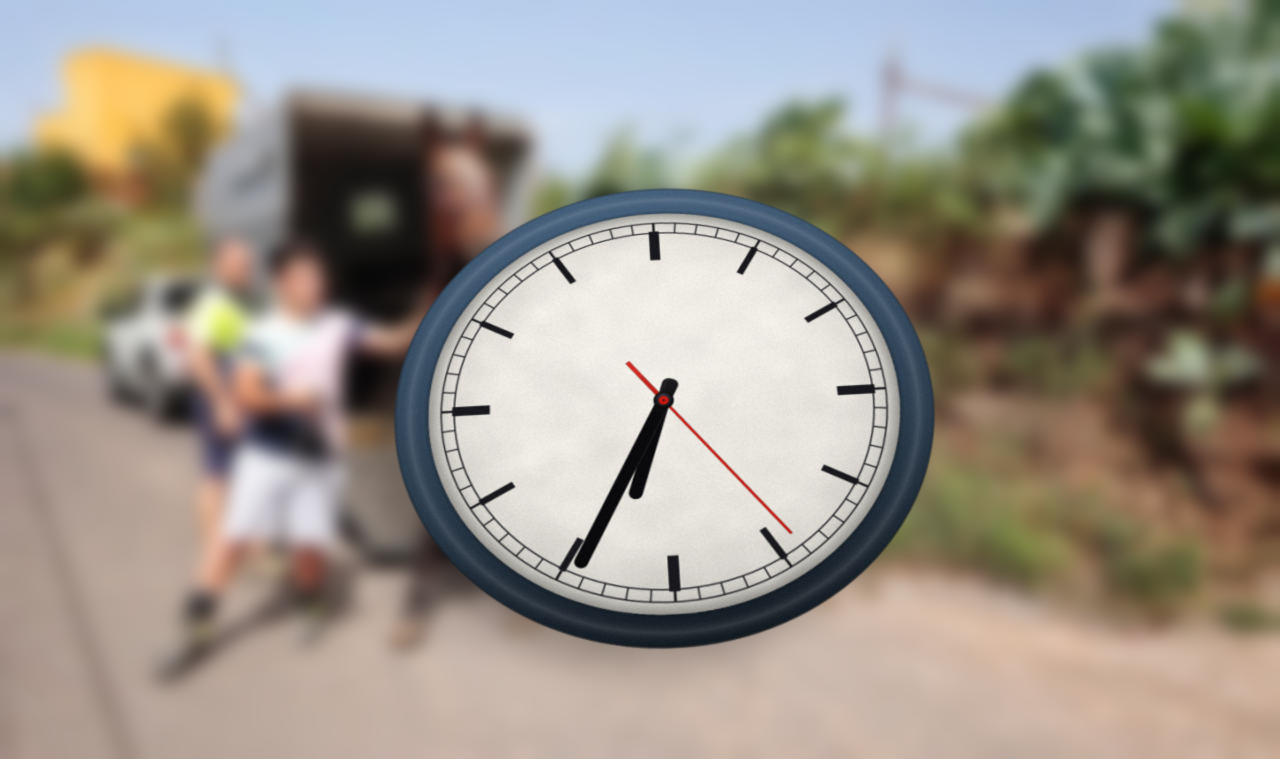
6:34:24
